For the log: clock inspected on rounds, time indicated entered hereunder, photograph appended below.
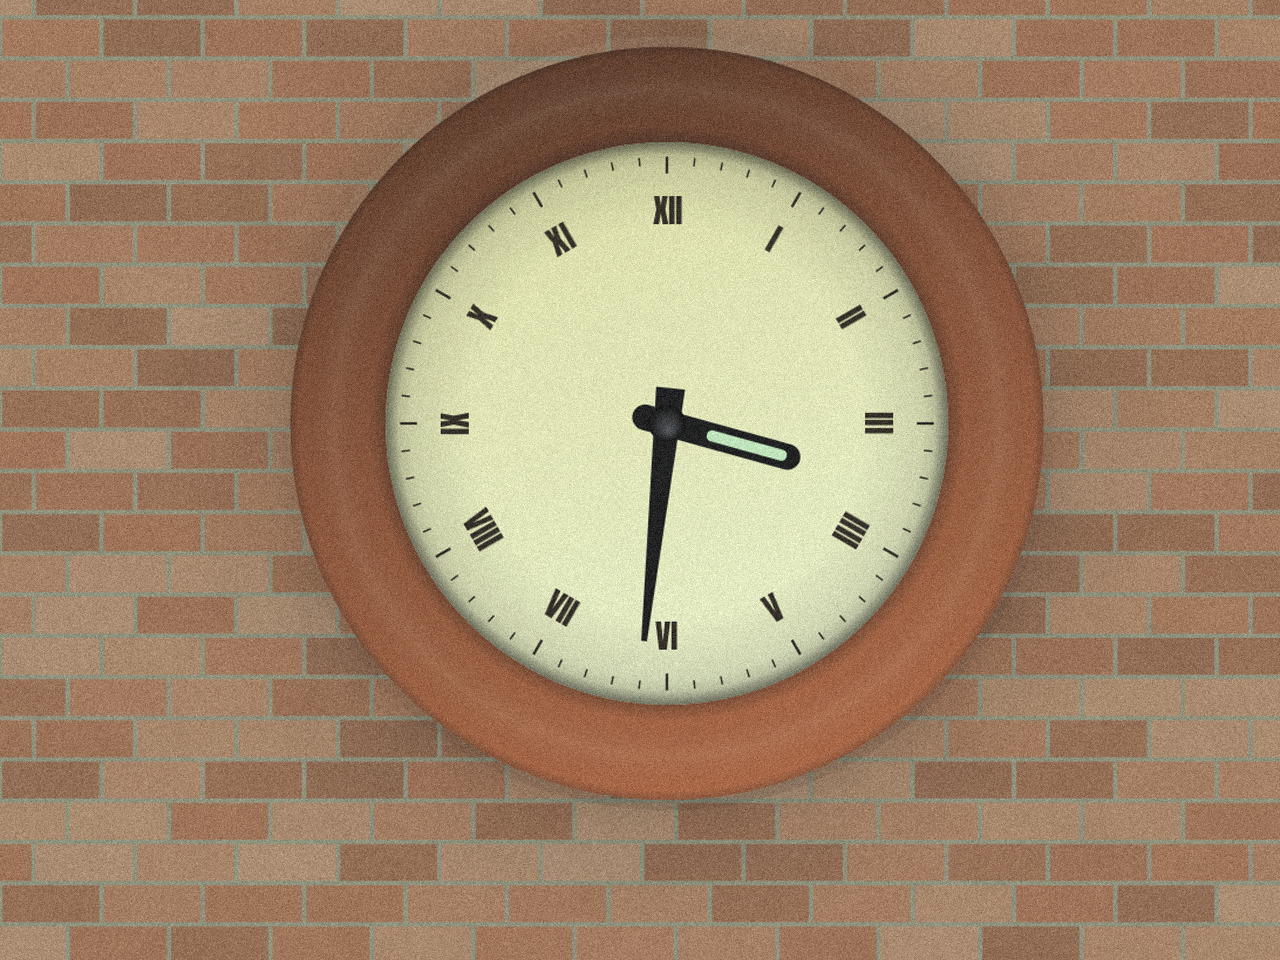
3:31
